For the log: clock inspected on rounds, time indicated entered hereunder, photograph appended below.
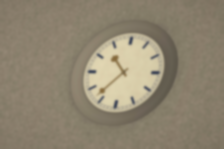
10:37
